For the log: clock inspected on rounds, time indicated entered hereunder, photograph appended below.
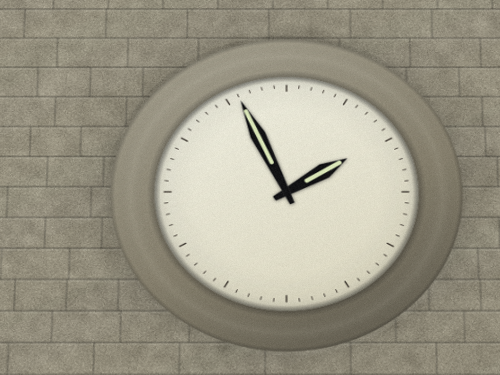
1:56
